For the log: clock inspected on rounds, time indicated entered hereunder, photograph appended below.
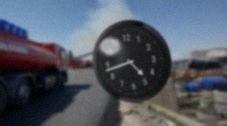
4:43
